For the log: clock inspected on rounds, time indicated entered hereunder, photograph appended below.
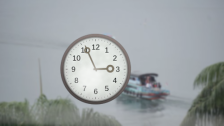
2:56
